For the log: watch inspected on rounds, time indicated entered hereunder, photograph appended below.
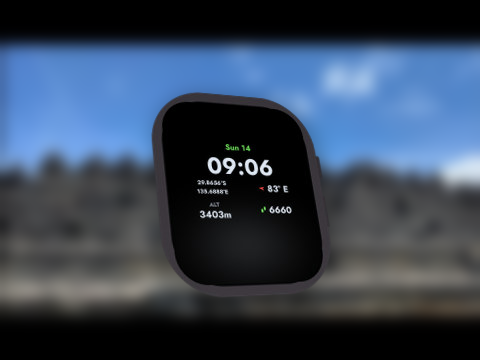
9:06
